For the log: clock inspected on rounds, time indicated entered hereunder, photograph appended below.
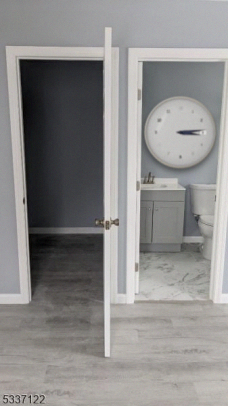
3:14
